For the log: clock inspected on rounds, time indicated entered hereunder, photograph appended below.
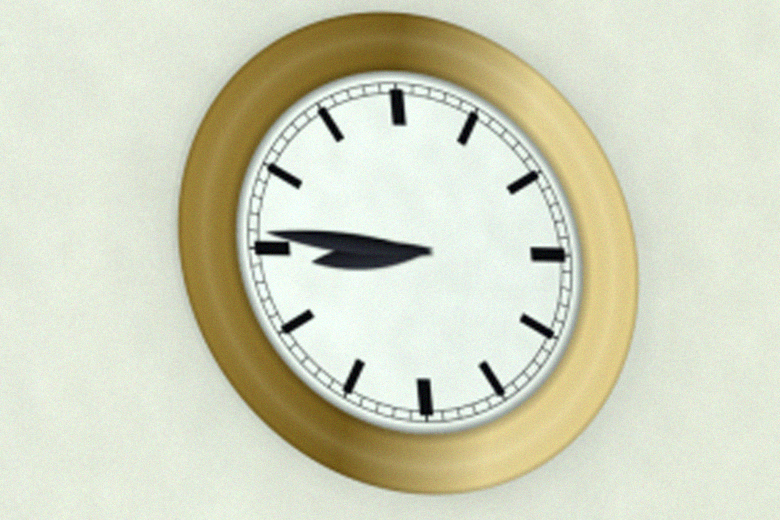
8:46
